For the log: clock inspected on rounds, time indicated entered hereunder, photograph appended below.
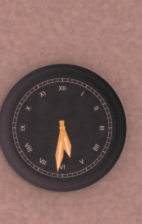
5:31
